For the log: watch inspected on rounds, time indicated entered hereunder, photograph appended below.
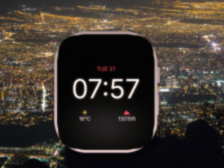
7:57
